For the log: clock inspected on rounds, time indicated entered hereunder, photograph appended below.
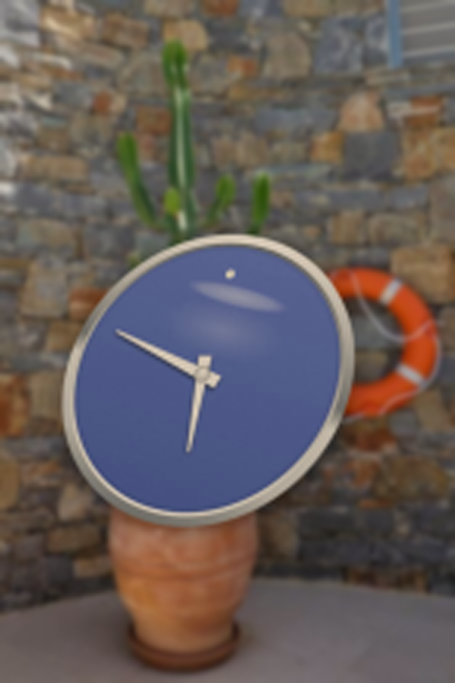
5:48
